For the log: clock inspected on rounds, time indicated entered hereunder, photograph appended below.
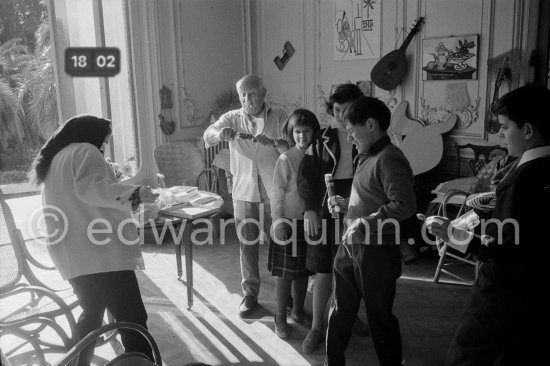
18:02
